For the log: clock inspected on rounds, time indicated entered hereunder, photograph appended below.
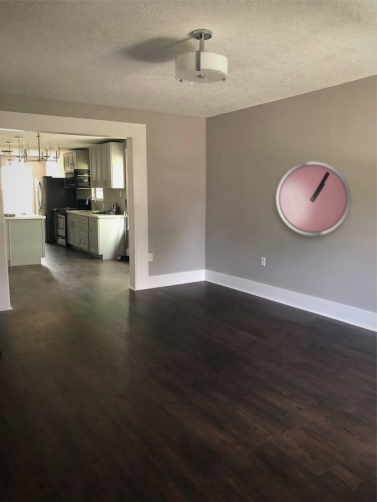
1:05
